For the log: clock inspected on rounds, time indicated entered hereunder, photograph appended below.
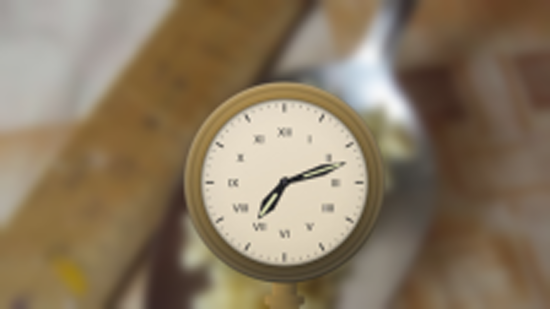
7:12
